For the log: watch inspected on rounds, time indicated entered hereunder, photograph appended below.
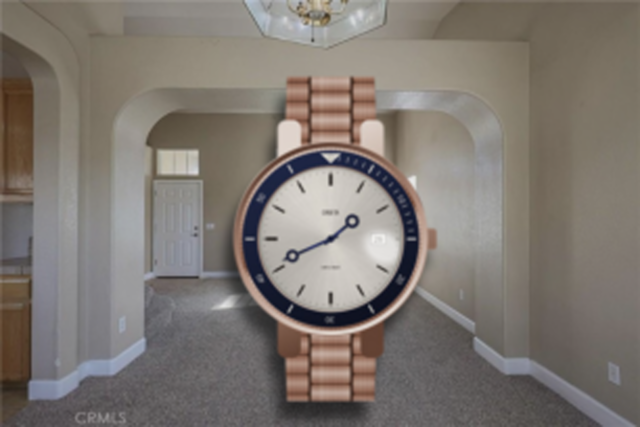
1:41
